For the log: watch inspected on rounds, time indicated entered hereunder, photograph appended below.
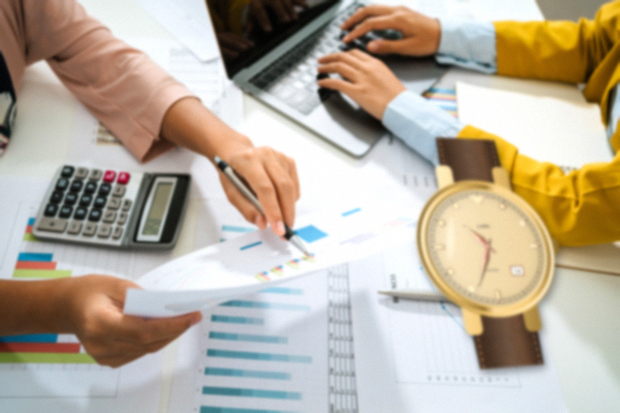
10:34
